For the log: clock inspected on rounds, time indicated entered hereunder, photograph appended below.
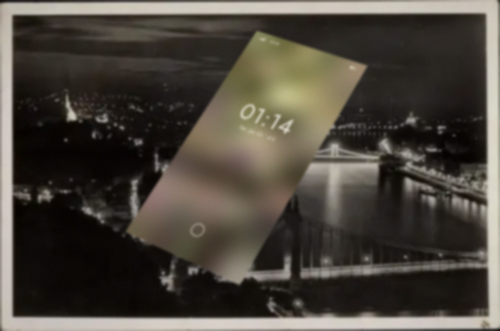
1:14
